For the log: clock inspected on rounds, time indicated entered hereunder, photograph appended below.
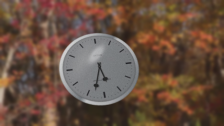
5:33
